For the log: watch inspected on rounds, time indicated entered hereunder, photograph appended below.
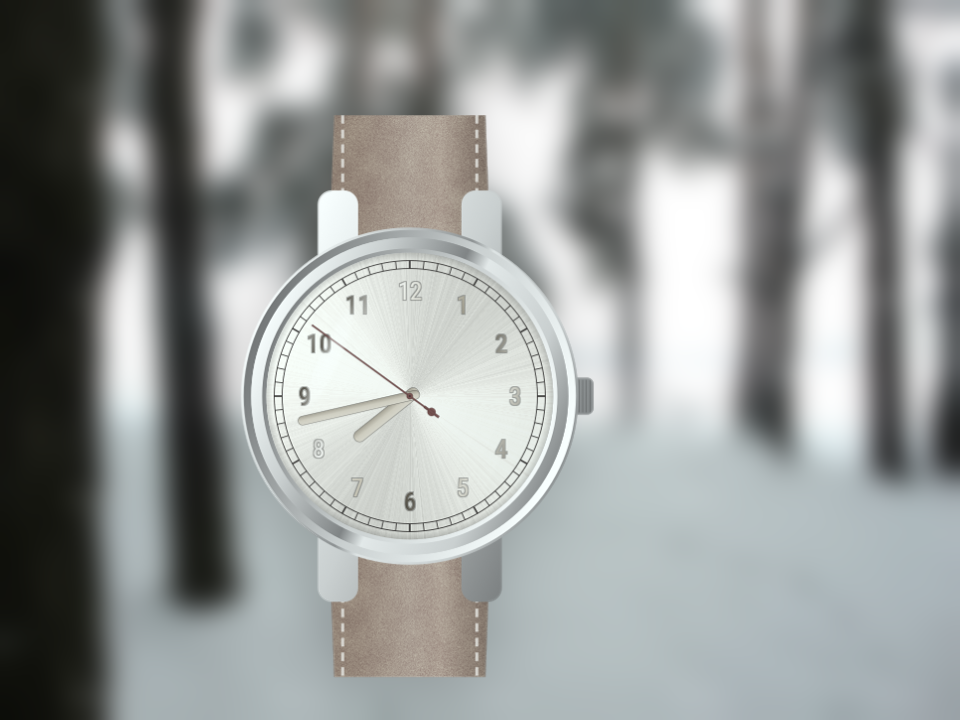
7:42:51
